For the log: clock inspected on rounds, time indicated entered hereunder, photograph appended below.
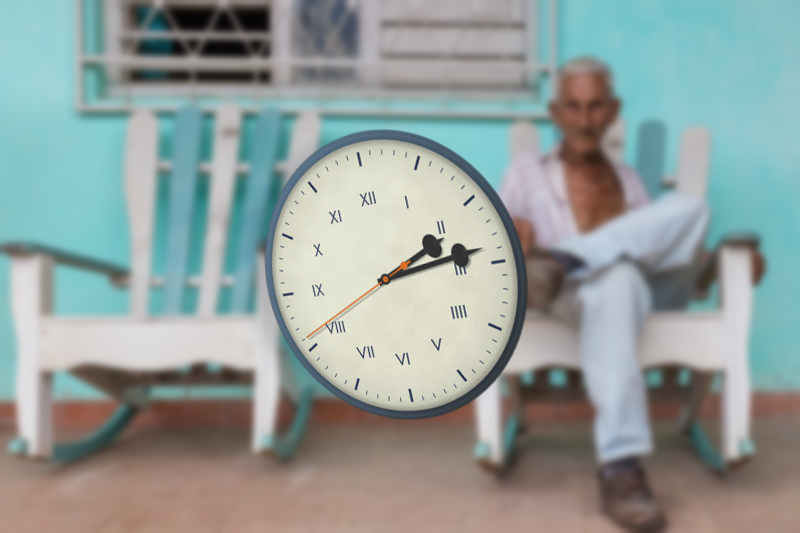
2:13:41
